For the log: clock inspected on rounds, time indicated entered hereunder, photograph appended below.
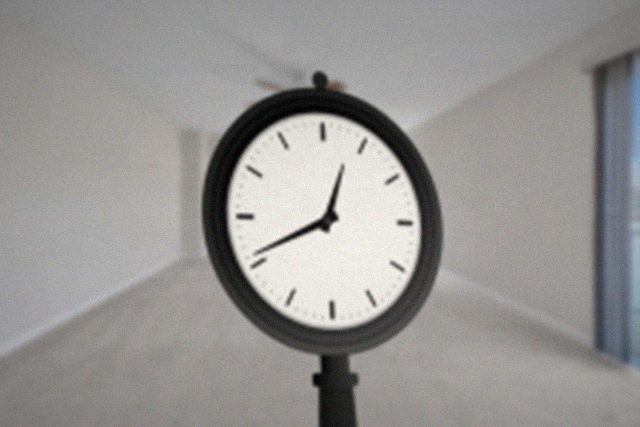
12:41
